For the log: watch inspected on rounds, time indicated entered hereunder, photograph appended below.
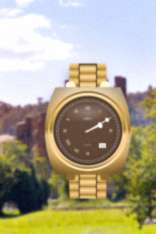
2:10
